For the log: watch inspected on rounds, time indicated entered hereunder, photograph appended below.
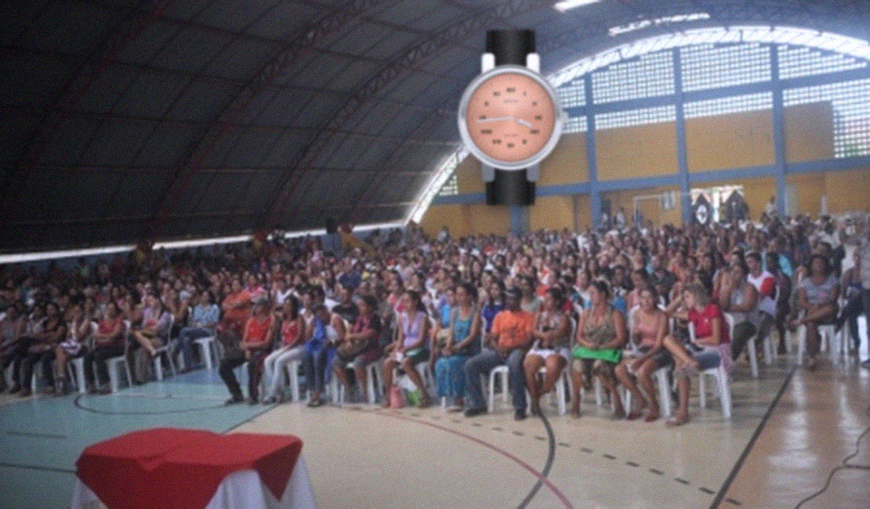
3:44
